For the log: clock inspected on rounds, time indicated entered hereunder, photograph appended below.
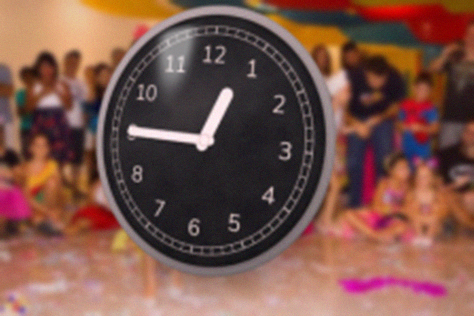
12:45
